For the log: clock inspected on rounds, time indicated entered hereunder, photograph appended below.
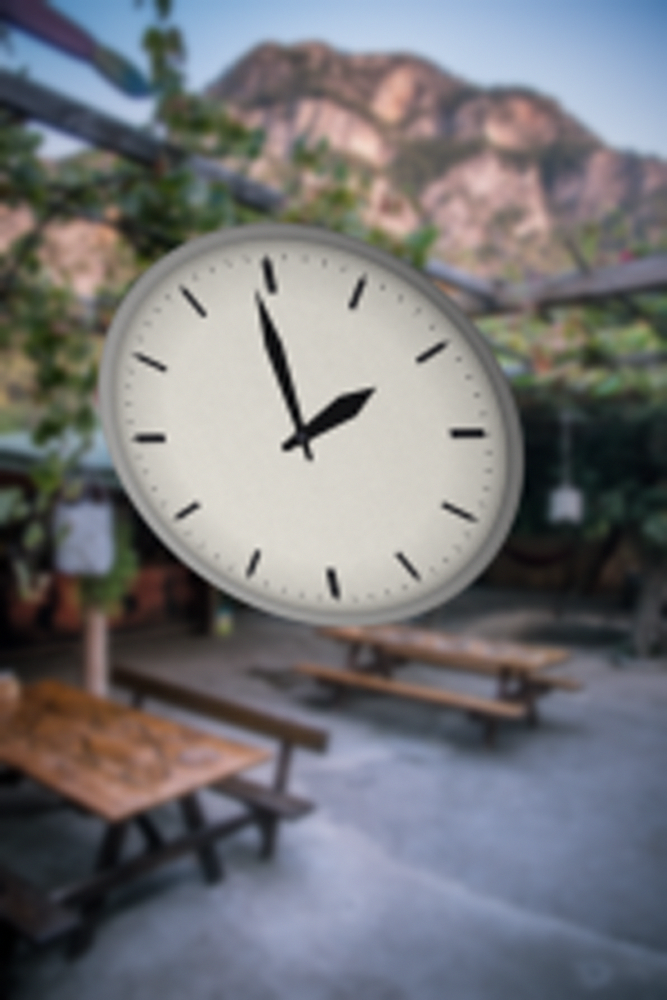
1:59
